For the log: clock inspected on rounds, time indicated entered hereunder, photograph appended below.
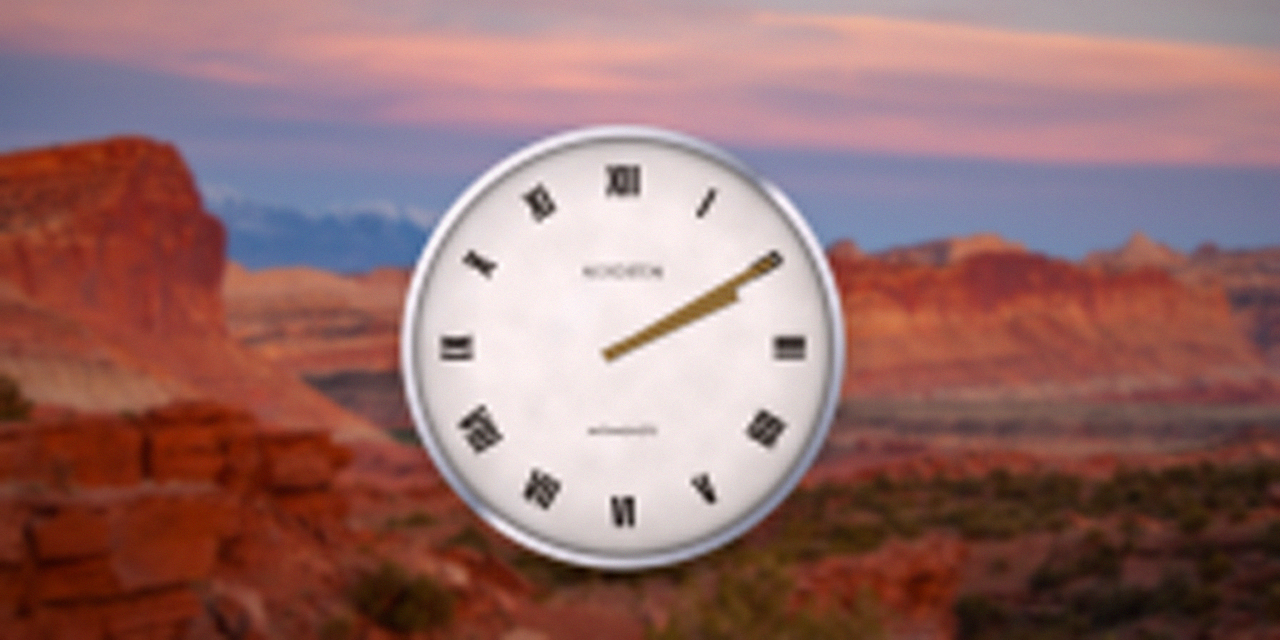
2:10
